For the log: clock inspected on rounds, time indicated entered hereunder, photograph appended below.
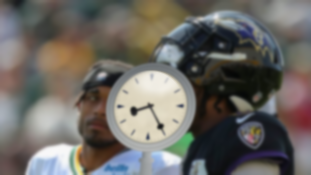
8:25
